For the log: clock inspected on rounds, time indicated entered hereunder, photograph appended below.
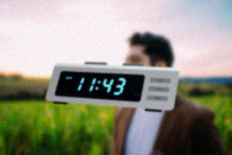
11:43
